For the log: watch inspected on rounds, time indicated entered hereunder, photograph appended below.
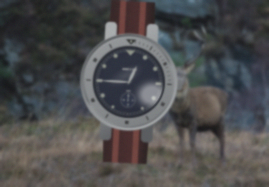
12:45
